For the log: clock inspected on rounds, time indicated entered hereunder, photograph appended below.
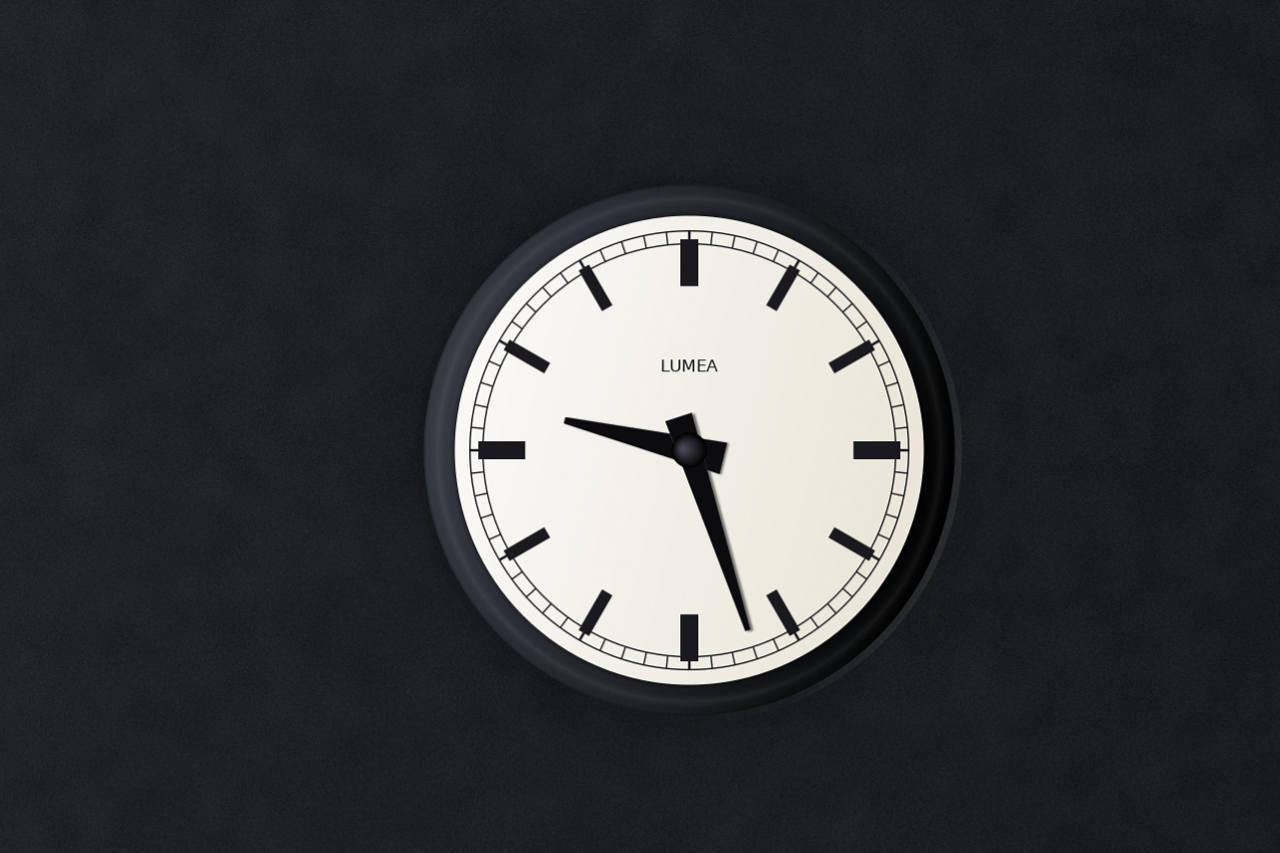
9:27
